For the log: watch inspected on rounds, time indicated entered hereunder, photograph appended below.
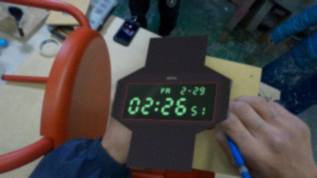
2:26
